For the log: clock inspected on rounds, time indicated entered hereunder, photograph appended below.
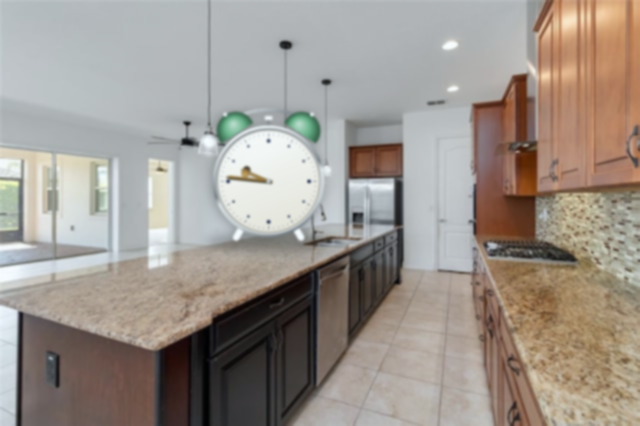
9:46
